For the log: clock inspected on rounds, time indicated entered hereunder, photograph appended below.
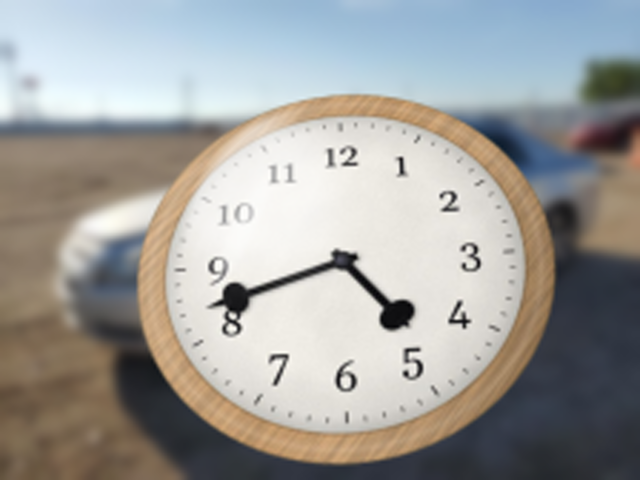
4:42
